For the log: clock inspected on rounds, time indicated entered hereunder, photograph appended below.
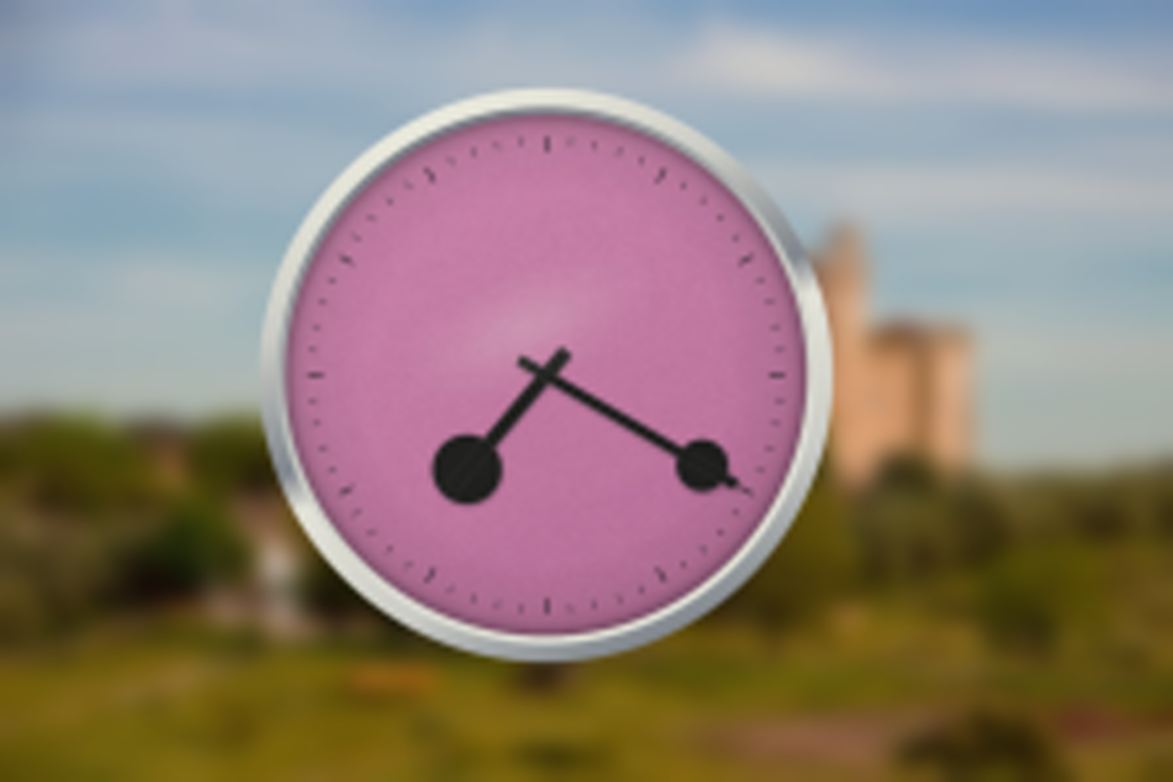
7:20
